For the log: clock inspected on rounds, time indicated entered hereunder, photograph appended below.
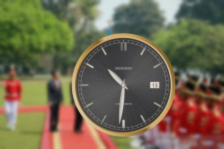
10:31
